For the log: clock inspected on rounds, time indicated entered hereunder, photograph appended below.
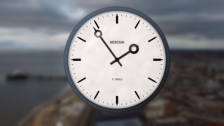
1:54
